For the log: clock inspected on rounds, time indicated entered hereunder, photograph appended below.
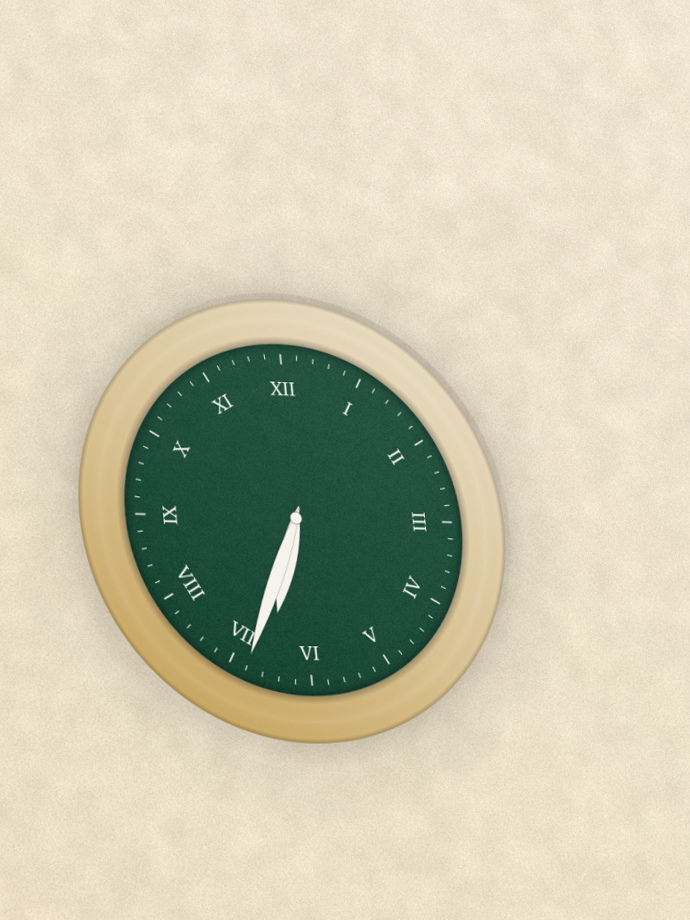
6:34
